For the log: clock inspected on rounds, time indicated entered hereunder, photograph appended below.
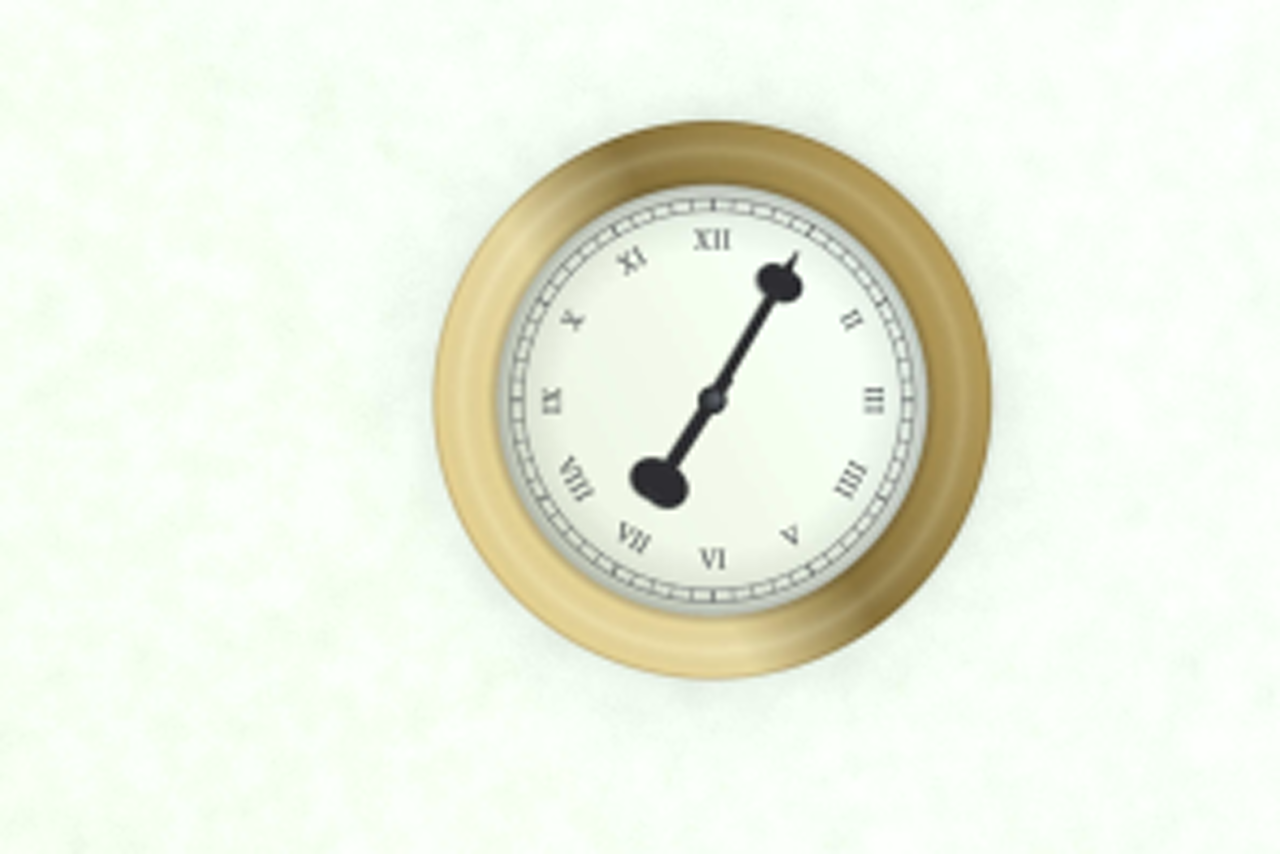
7:05
